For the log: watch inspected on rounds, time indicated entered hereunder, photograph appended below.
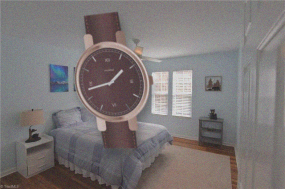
1:43
